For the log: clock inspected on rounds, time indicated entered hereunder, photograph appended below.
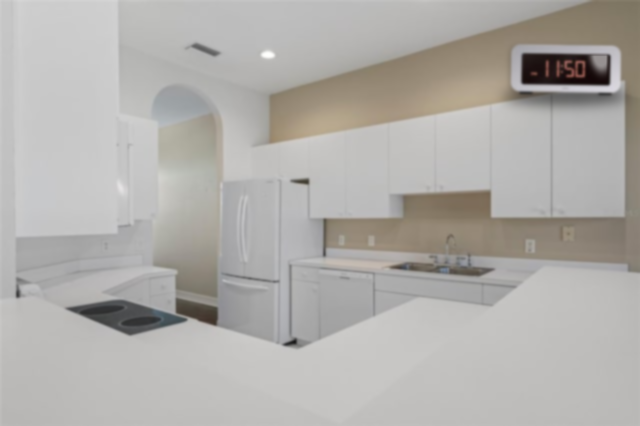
11:50
